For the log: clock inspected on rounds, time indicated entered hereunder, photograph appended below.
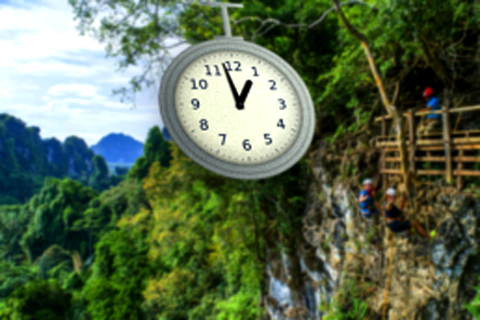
12:58
